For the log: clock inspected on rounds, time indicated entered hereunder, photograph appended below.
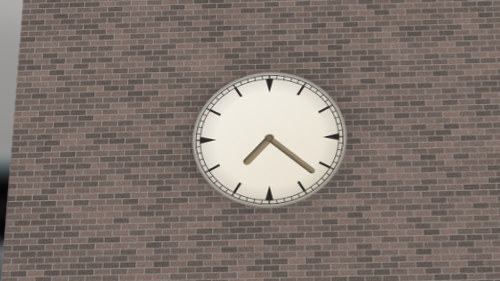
7:22
